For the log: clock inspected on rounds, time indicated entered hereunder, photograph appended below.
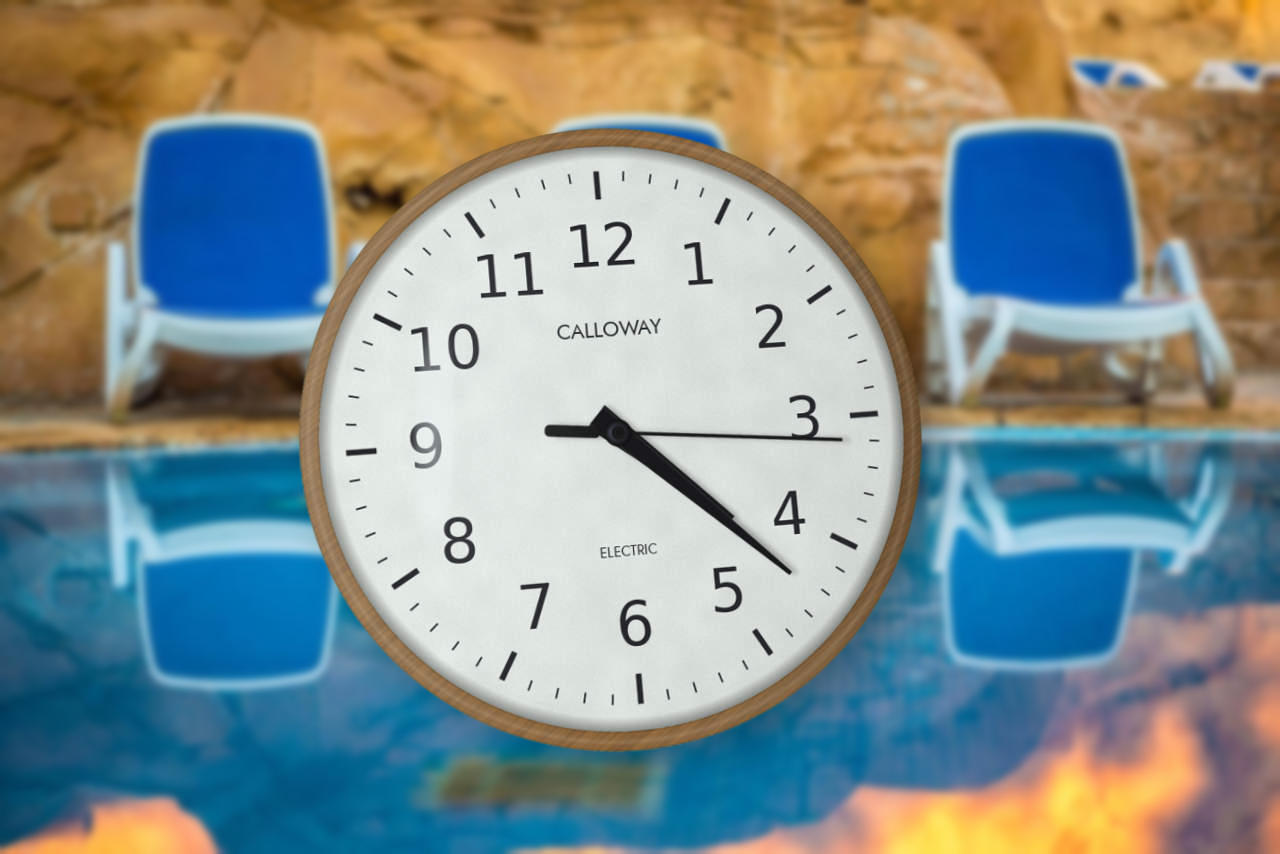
4:22:16
